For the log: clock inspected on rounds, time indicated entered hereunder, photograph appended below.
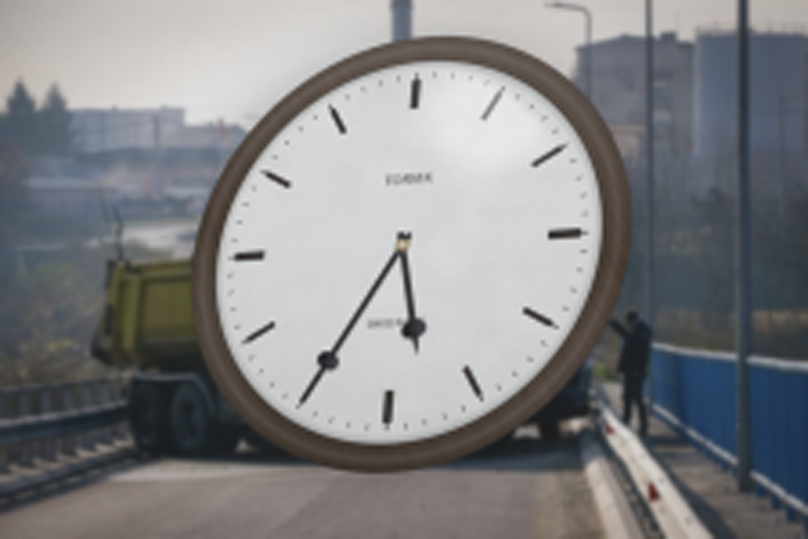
5:35
